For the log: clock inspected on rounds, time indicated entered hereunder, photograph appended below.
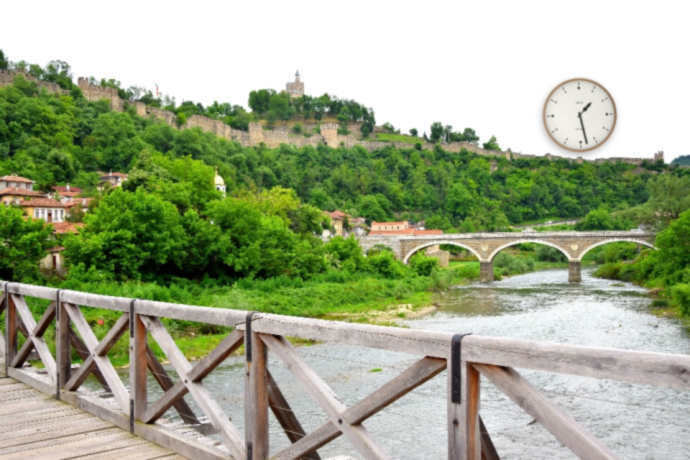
1:28
